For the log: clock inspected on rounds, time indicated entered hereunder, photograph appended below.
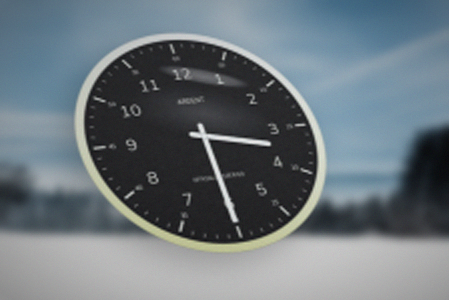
3:30
